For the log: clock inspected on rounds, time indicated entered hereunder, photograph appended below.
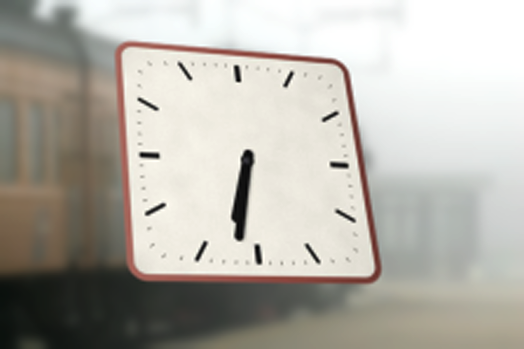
6:32
